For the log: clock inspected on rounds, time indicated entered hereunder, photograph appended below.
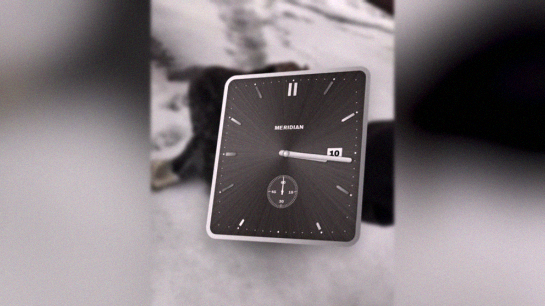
3:16
